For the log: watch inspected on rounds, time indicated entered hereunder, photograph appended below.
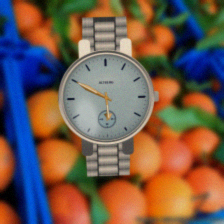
5:50
